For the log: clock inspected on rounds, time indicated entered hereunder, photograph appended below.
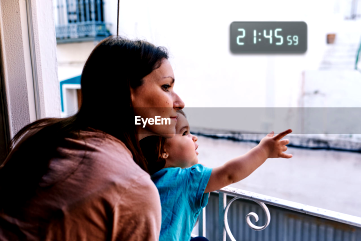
21:45:59
